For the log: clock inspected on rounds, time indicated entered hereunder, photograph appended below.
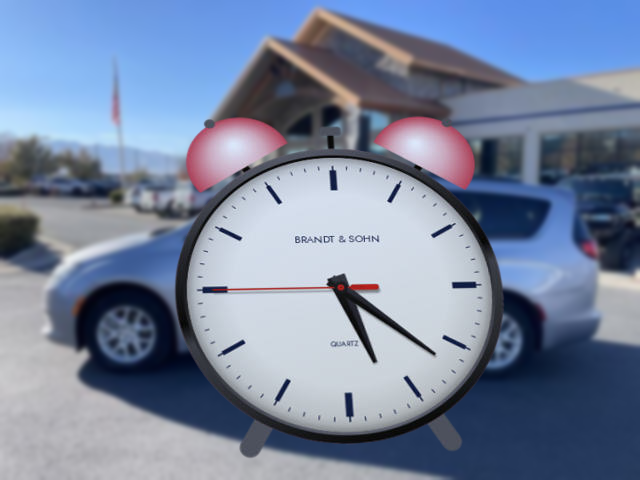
5:21:45
